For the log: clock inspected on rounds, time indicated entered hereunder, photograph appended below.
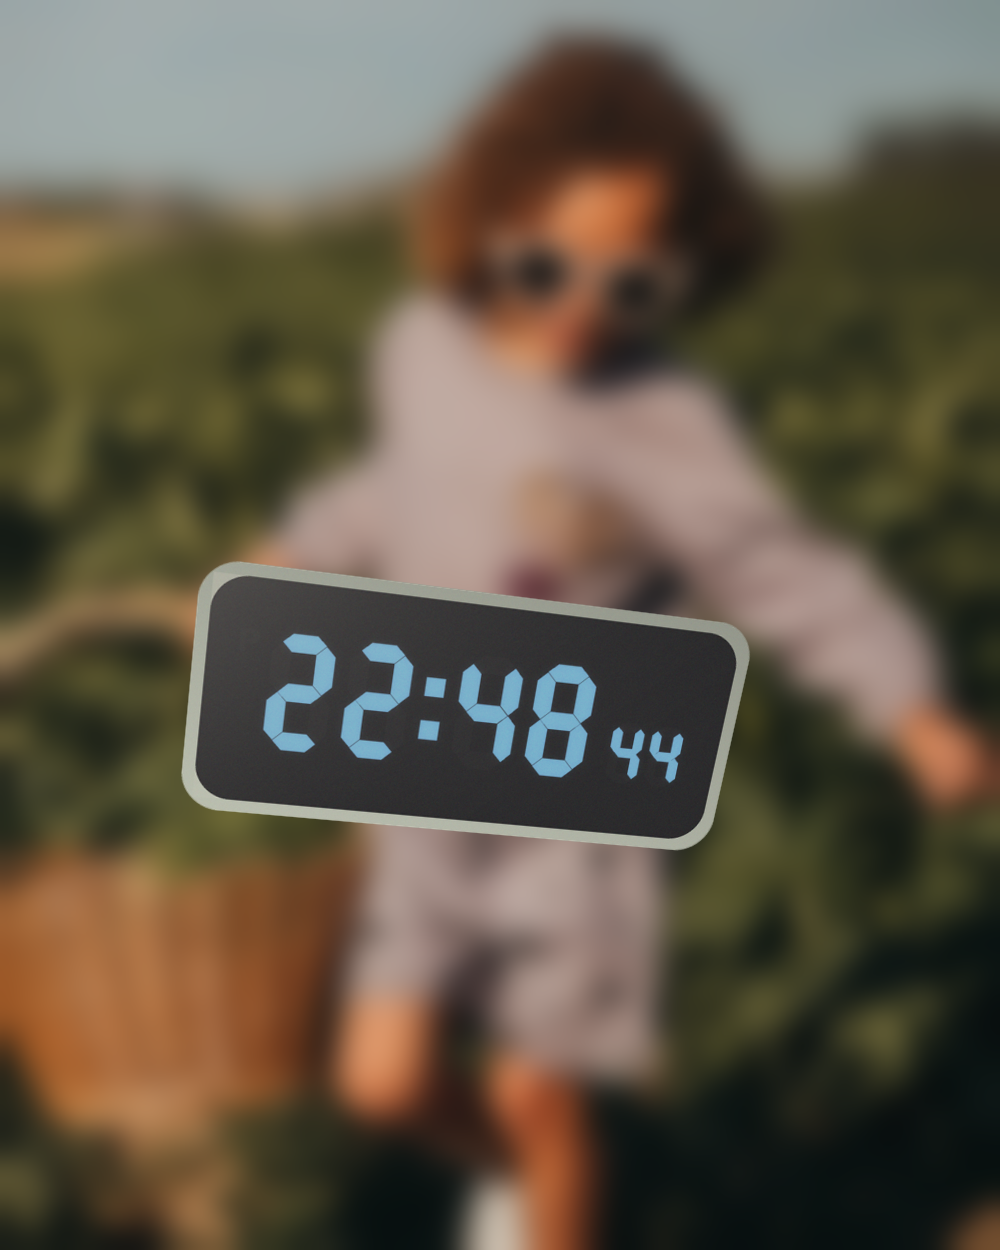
22:48:44
